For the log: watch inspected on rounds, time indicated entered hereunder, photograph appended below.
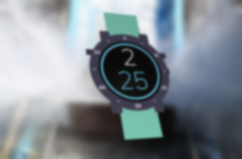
2:25
